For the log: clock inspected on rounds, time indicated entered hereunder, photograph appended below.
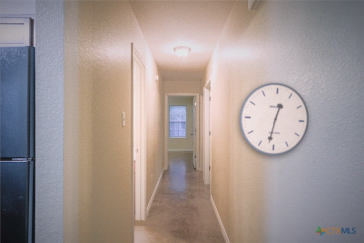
12:32
